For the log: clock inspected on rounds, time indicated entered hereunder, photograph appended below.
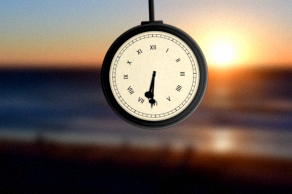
6:31
